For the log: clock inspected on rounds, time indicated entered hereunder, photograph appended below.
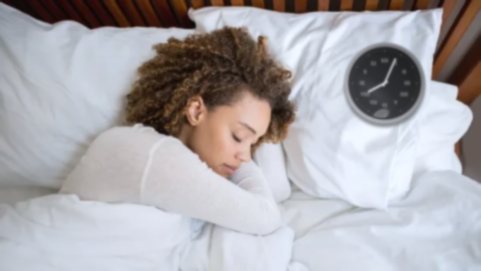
8:04
